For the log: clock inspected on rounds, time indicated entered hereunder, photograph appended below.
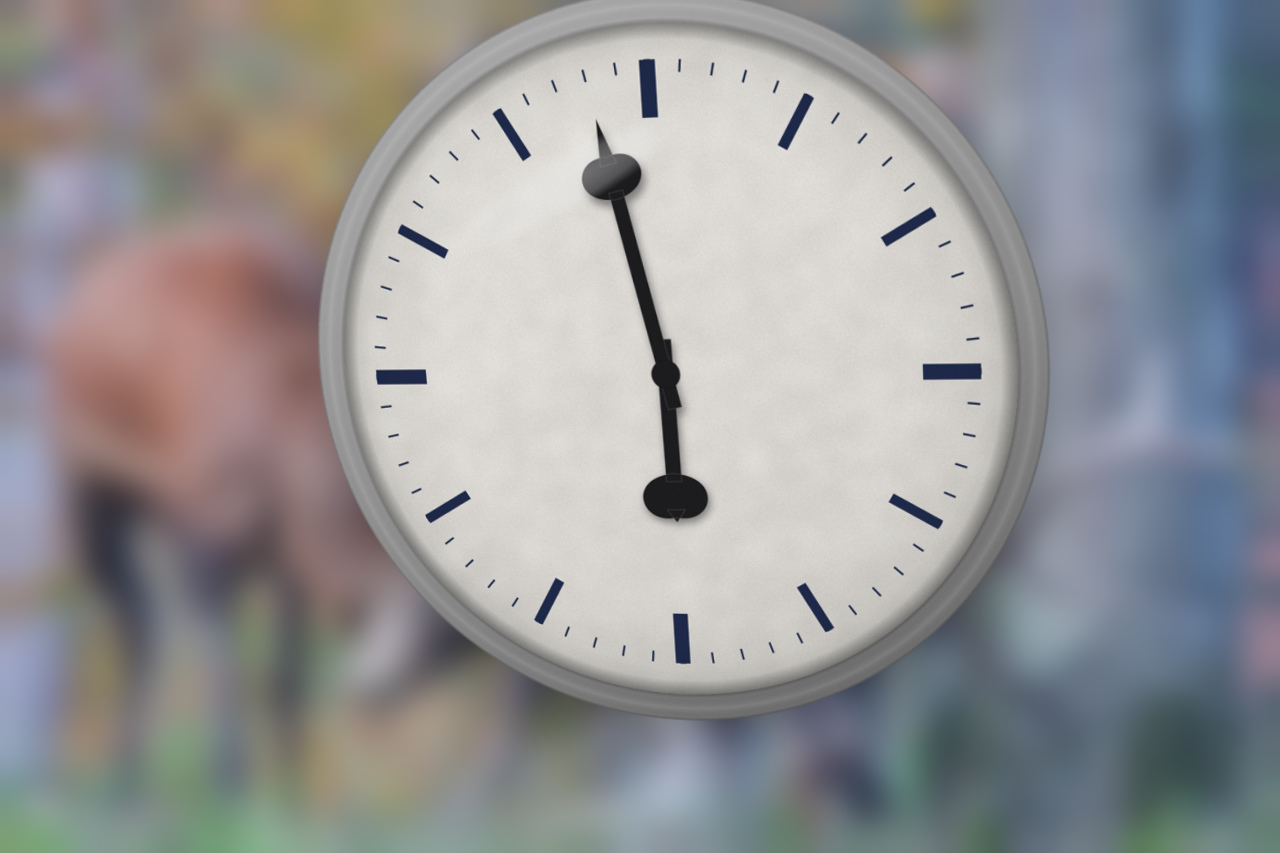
5:58
